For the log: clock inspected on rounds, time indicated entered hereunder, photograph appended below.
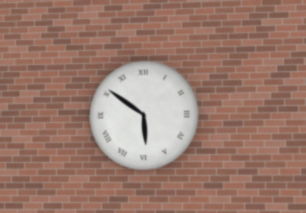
5:51
